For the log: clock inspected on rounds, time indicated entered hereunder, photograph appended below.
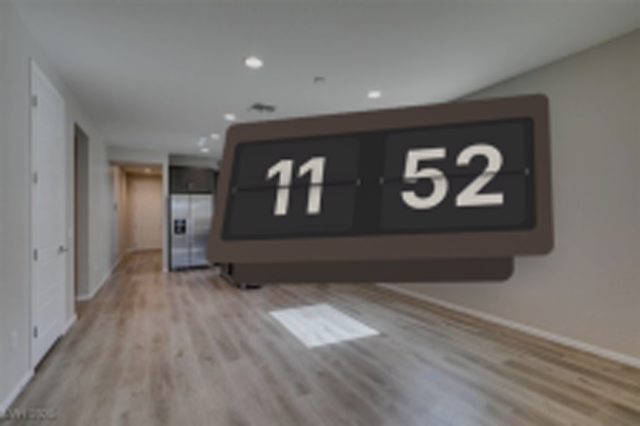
11:52
